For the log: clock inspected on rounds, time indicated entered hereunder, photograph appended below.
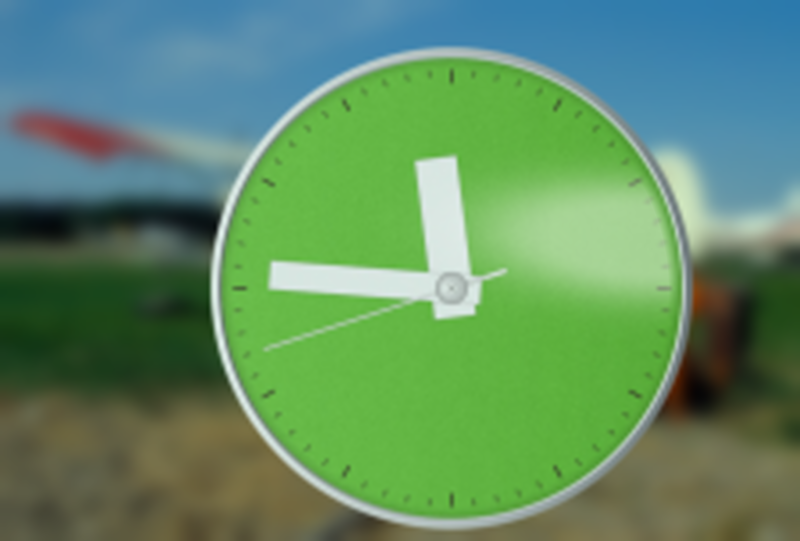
11:45:42
